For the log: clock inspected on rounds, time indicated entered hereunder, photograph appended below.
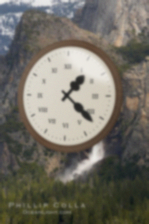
1:22
